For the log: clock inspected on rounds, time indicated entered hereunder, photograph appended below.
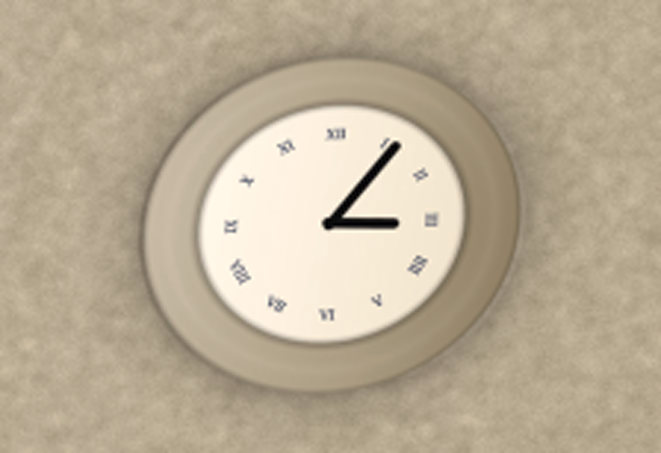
3:06
